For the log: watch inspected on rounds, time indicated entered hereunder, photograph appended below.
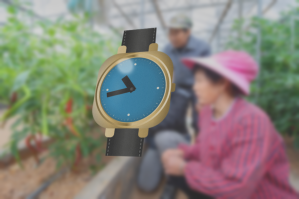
10:43
